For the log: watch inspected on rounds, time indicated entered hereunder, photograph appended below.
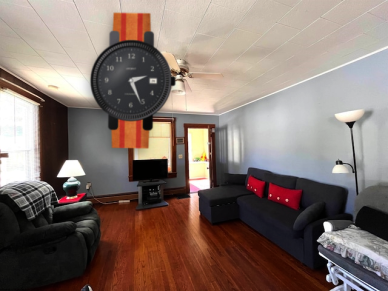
2:26
